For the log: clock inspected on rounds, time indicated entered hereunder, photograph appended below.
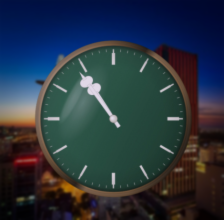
10:54
